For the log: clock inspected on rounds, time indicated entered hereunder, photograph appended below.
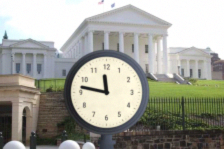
11:47
